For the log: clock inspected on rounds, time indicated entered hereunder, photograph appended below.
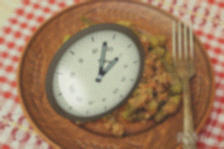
12:58
